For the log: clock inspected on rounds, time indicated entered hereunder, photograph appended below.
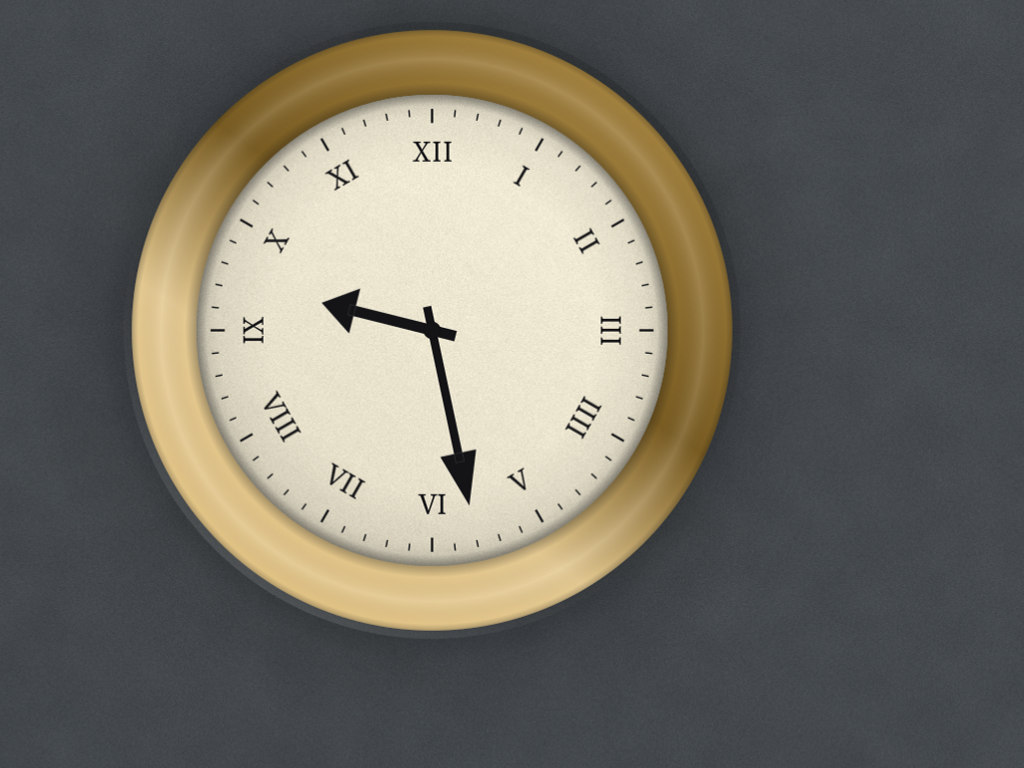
9:28
